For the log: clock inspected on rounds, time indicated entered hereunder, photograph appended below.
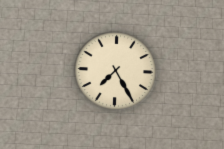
7:25
